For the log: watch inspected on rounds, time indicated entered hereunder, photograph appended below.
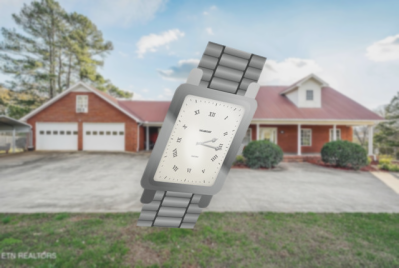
2:16
